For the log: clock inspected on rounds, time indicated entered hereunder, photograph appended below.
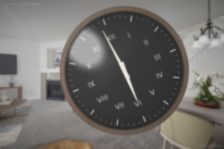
5:59
